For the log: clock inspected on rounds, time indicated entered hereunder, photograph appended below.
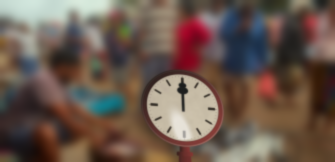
12:00
